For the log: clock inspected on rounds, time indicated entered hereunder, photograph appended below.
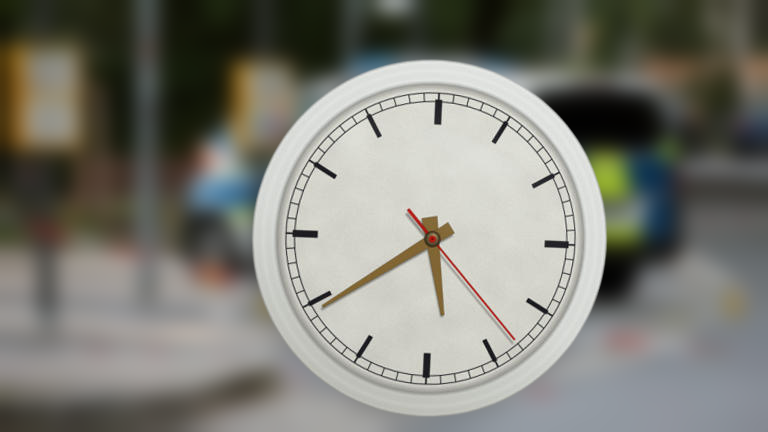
5:39:23
